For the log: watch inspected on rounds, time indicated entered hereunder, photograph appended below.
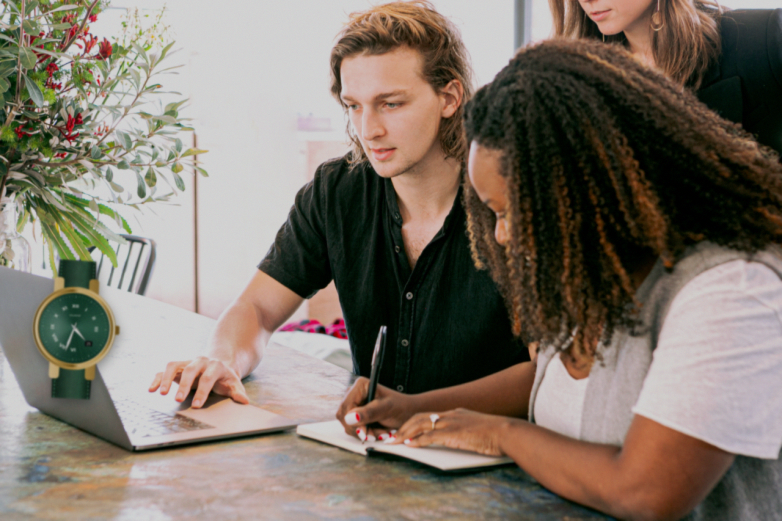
4:33
